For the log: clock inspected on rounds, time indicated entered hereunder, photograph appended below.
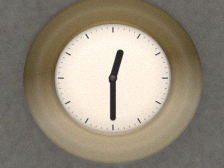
12:30
